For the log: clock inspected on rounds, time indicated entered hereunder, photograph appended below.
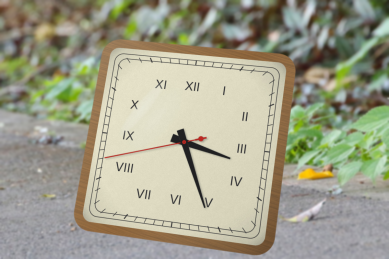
3:25:42
